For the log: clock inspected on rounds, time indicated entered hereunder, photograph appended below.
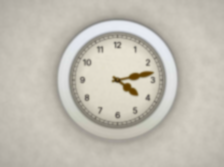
4:13
